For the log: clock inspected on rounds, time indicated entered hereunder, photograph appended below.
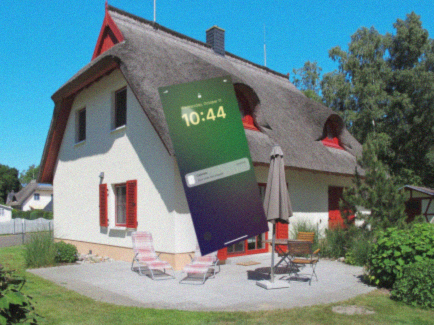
10:44
